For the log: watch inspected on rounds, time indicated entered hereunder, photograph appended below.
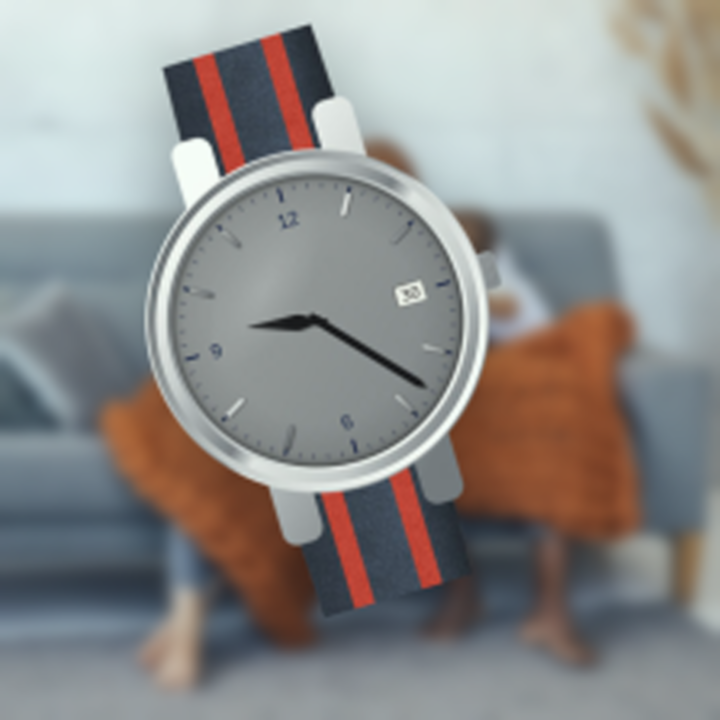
9:23
